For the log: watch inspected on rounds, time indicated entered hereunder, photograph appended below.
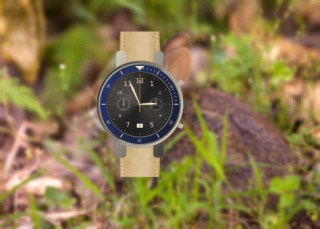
2:56
